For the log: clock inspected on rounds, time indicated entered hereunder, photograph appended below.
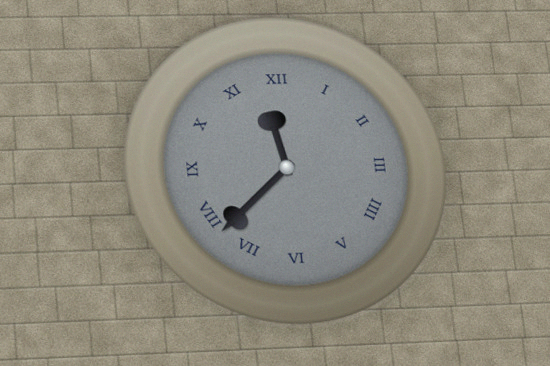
11:38
